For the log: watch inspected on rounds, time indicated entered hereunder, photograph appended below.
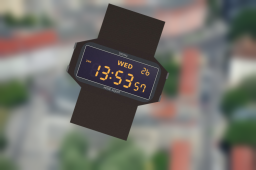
13:53:57
